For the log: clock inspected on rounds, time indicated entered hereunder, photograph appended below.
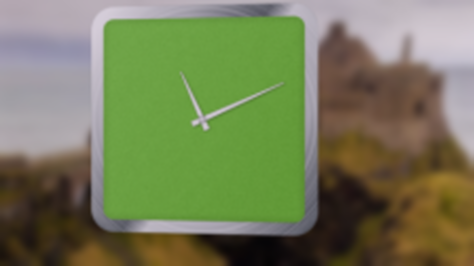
11:11
